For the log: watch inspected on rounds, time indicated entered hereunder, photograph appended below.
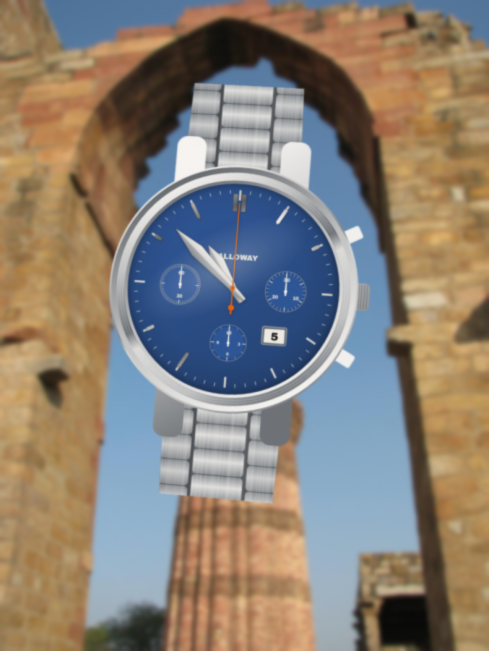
10:52
